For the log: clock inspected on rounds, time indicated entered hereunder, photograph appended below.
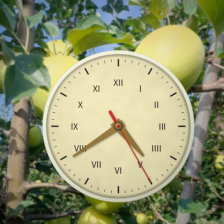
4:39:25
